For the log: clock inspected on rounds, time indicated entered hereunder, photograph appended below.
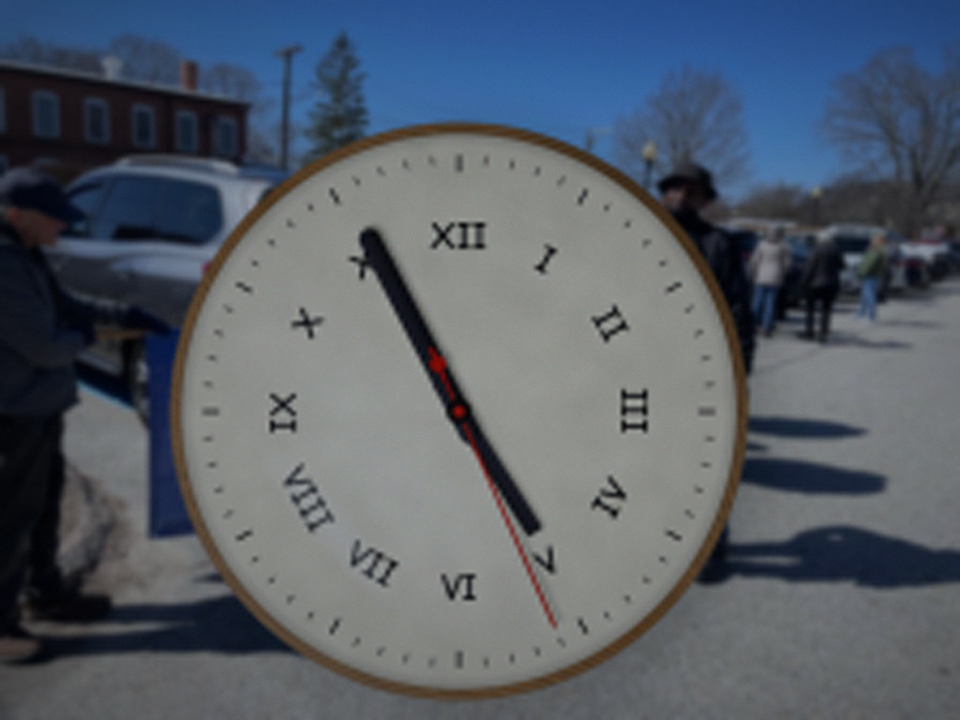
4:55:26
